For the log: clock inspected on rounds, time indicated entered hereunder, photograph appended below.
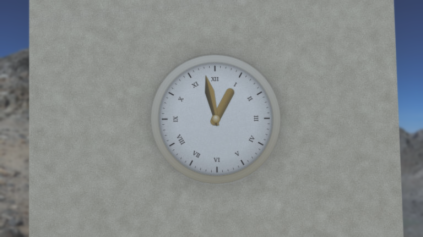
12:58
